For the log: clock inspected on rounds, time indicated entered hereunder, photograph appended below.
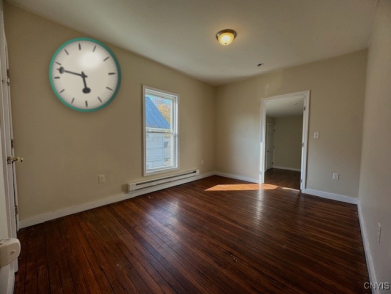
5:48
